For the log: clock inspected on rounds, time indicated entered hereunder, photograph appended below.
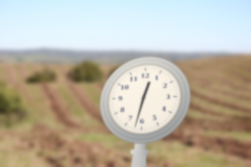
12:32
